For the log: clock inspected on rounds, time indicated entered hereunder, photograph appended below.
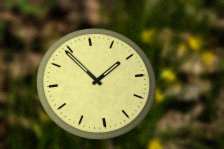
1:54
